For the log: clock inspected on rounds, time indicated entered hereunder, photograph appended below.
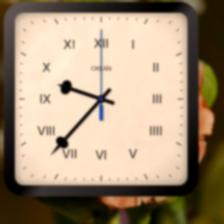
9:37:00
